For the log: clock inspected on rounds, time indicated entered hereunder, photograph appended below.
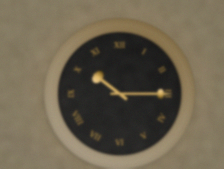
10:15
